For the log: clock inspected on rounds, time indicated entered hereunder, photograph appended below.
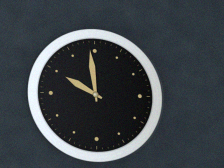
9:59
